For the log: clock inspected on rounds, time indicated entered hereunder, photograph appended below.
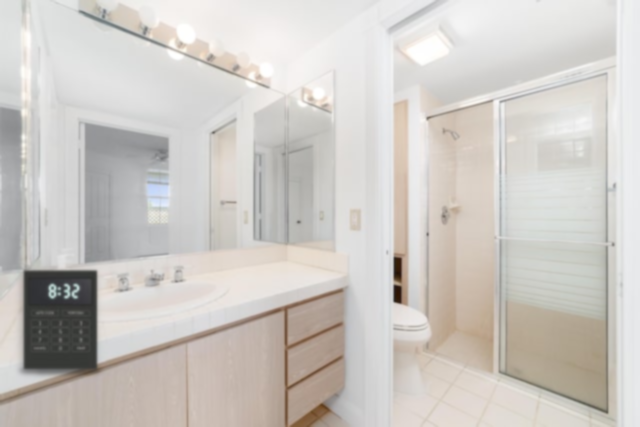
8:32
